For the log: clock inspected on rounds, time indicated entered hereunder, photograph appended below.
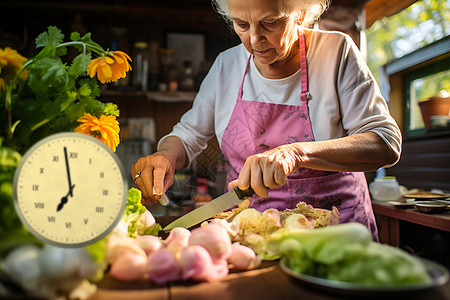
6:58
